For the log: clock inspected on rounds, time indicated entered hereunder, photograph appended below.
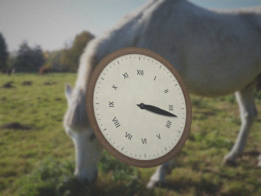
3:17
